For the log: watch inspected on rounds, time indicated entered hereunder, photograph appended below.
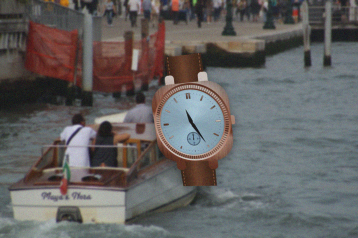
11:25
